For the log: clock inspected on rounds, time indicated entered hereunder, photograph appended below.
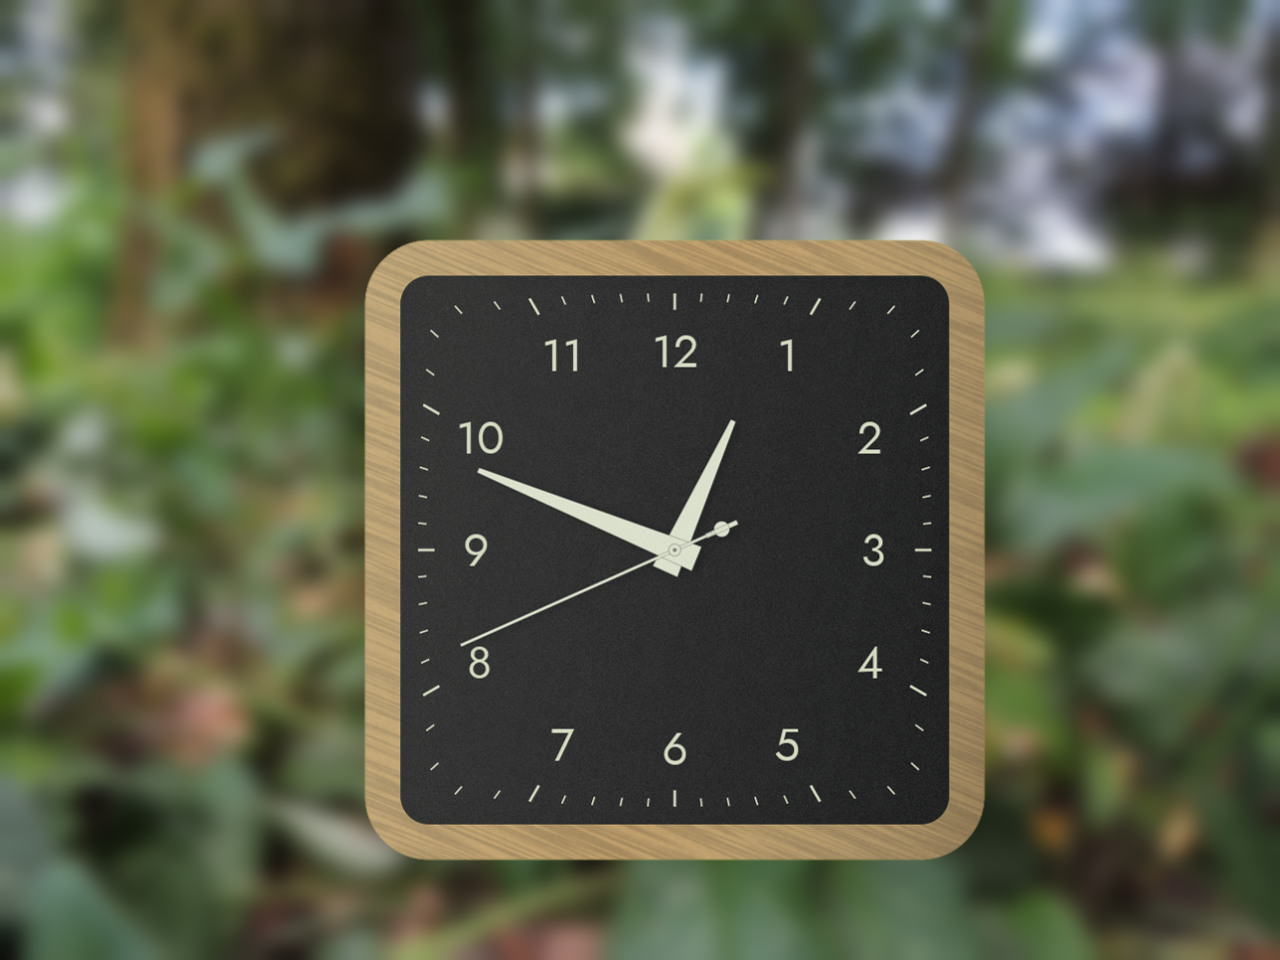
12:48:41
